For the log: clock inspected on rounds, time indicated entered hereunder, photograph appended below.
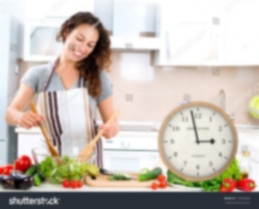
2:58
